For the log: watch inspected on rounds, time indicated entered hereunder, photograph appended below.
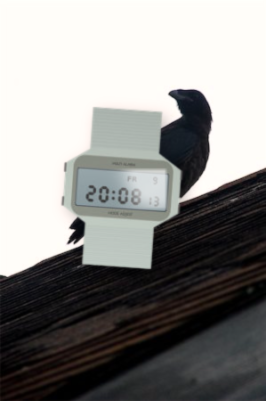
20:08:13
